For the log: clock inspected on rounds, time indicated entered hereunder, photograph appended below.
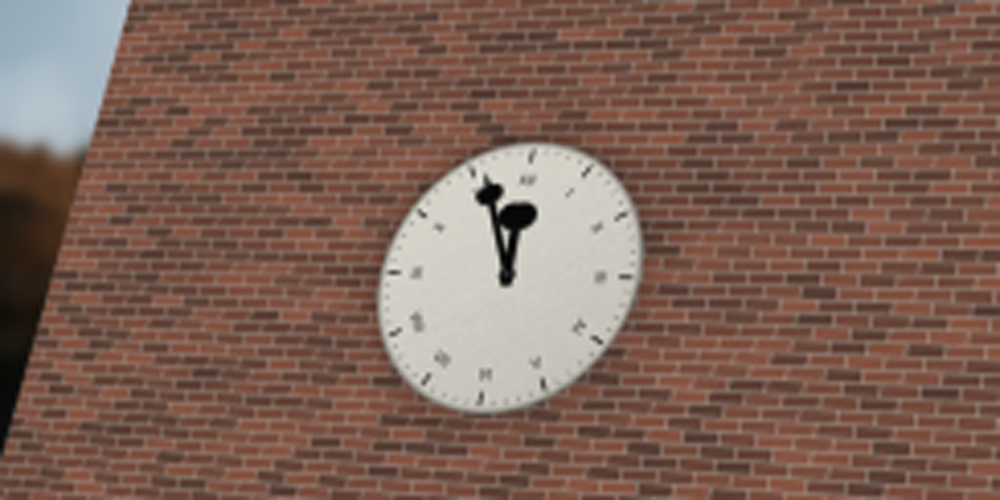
11:56
